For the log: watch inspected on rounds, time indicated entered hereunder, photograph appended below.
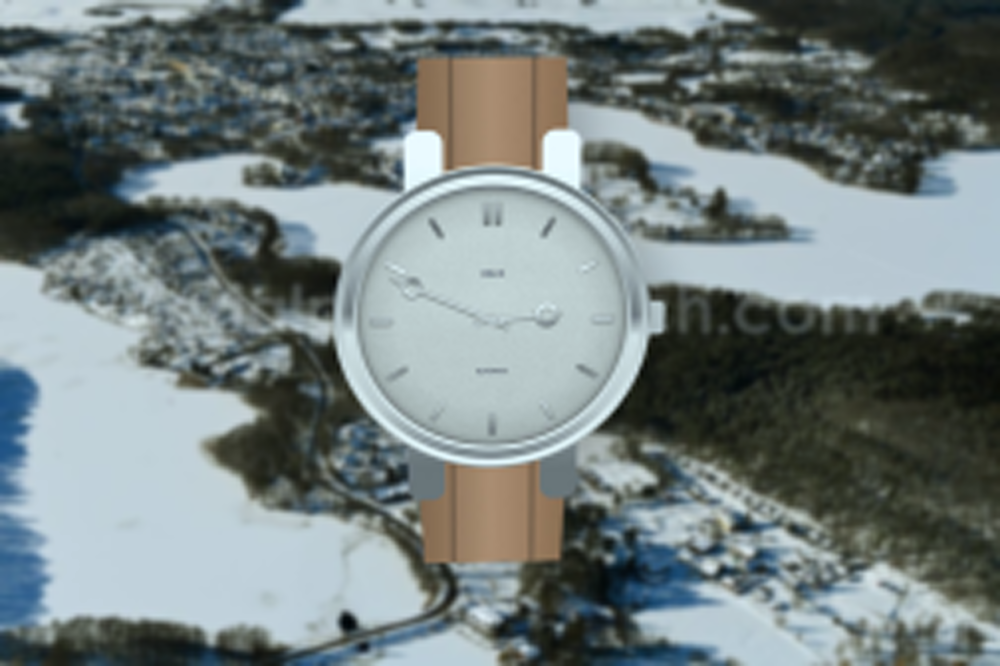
2:49
